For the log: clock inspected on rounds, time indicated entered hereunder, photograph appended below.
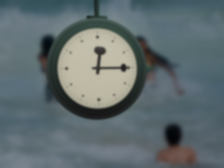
12:15
